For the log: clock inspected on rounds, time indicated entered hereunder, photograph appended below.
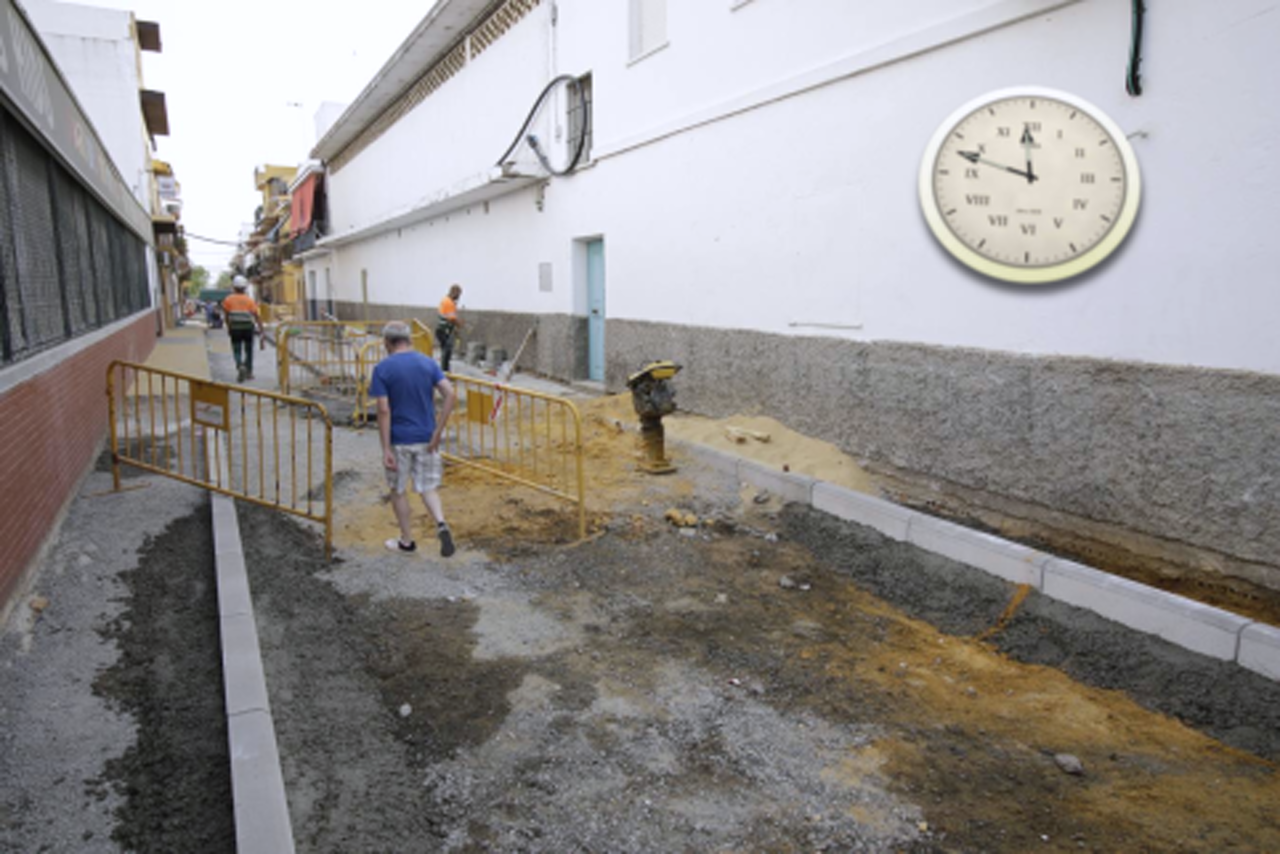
11:48
